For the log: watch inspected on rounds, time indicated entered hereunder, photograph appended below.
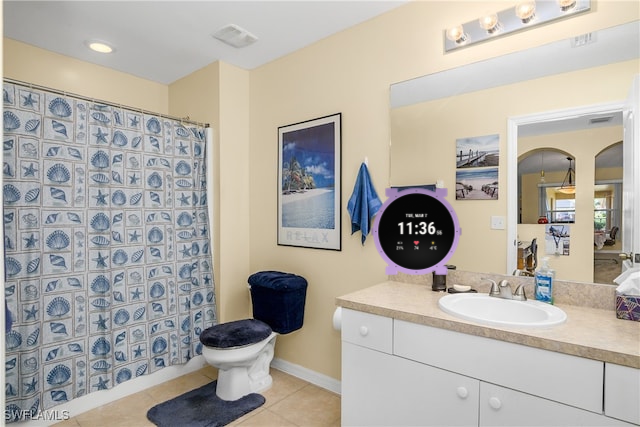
11:36
